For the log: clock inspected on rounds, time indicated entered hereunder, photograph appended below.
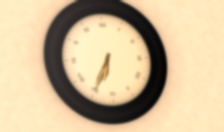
6:35
